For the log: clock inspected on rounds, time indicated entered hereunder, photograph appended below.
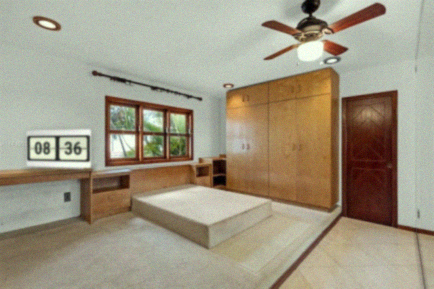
8:36
